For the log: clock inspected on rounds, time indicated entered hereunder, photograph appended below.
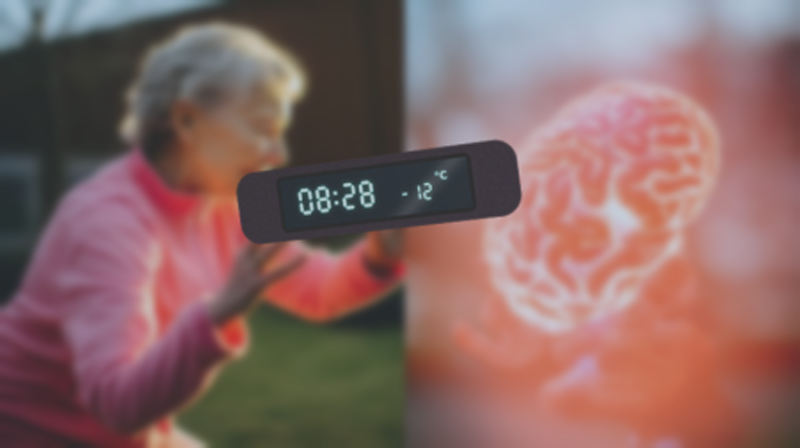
8:28
